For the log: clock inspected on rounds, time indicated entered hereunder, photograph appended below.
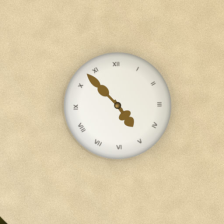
4:53
